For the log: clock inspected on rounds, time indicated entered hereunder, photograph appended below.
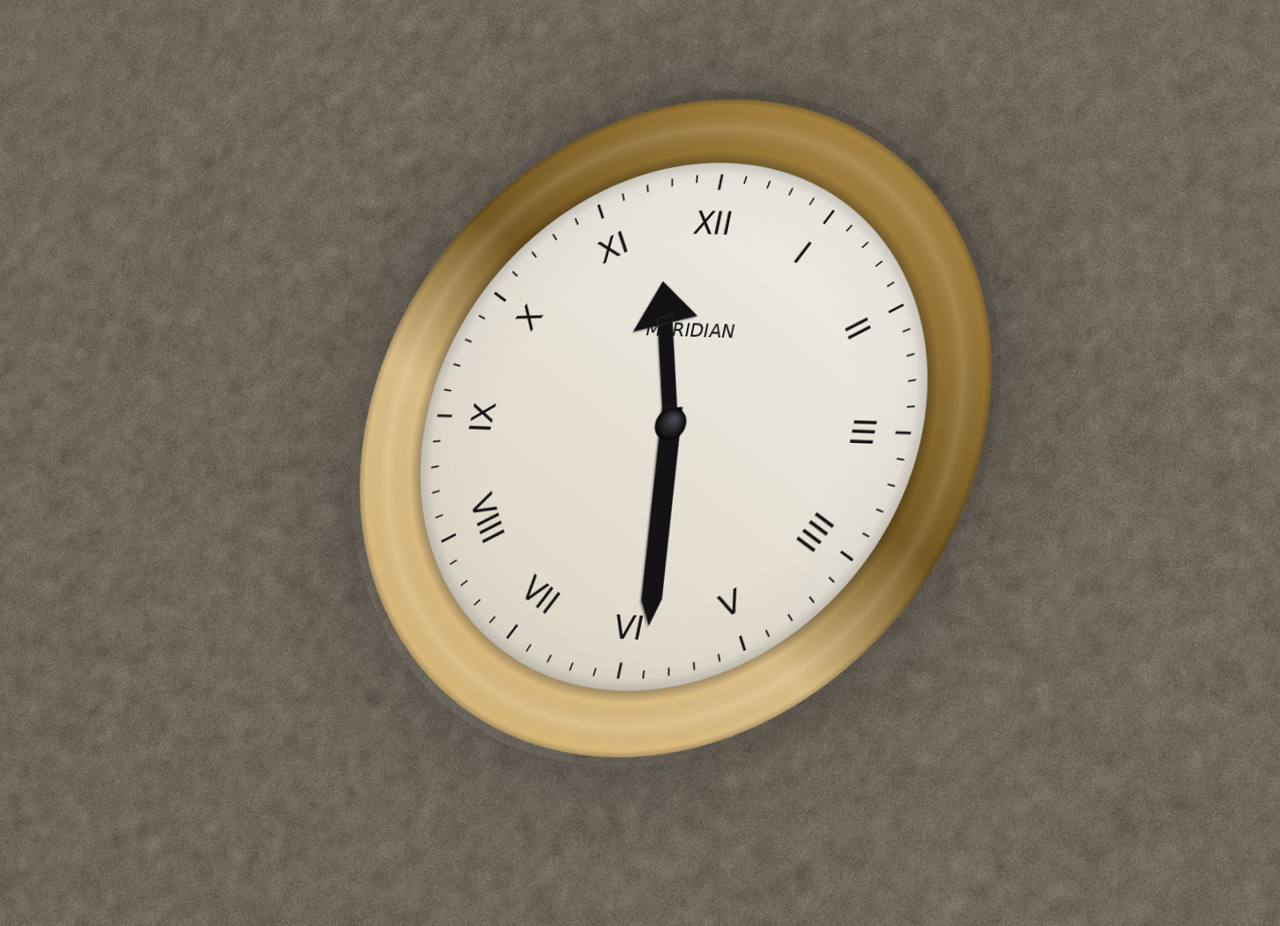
11:29
